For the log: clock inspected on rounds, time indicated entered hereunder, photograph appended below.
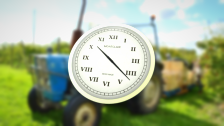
10:22
